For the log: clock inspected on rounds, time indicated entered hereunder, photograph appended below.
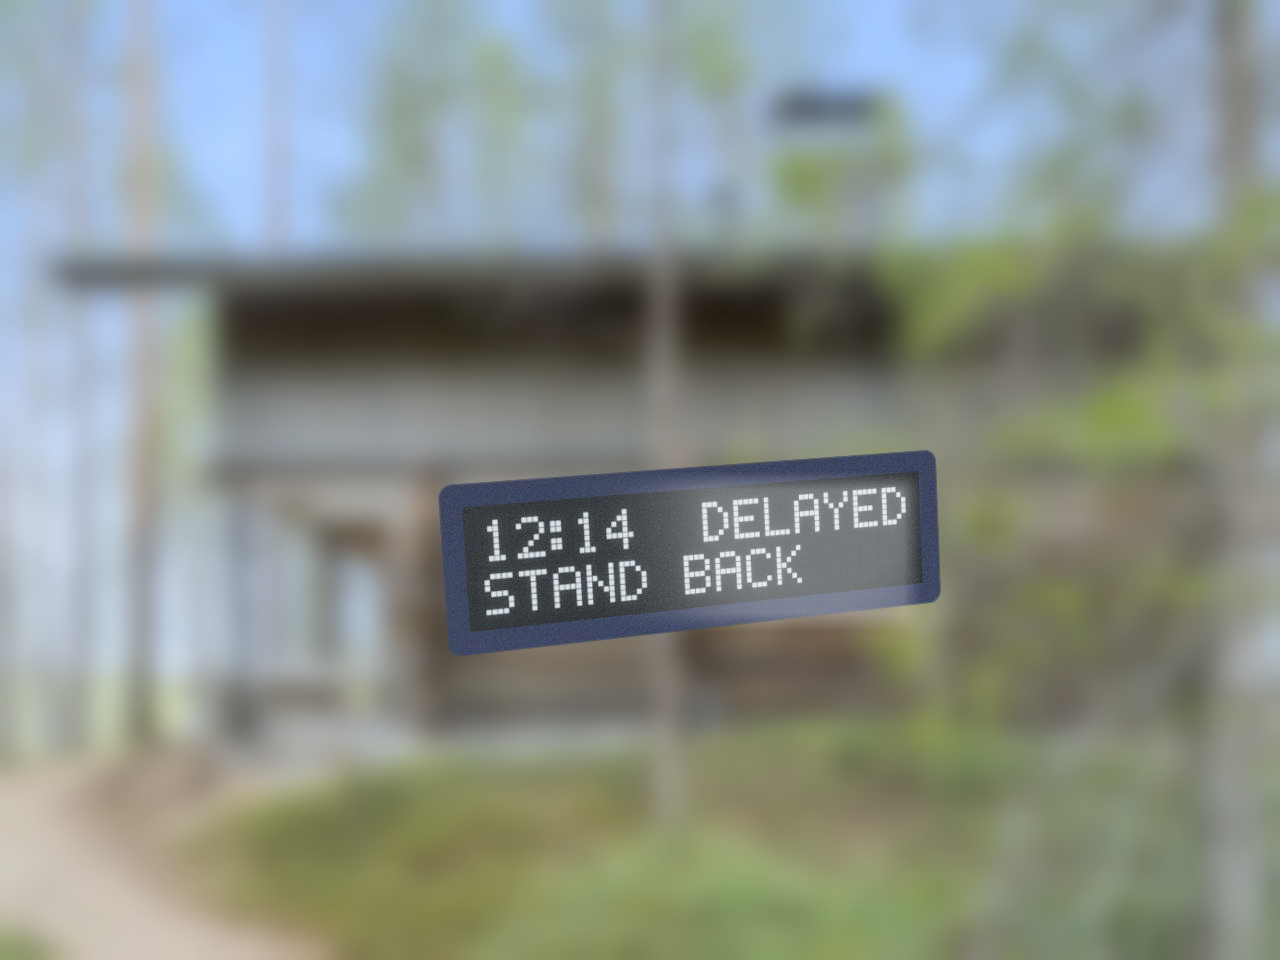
12:14
